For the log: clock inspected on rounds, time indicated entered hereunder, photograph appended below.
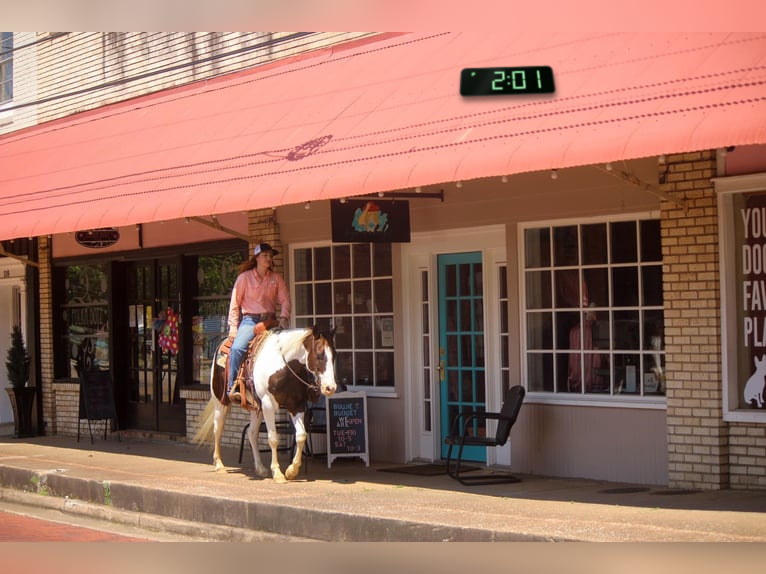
2:01
